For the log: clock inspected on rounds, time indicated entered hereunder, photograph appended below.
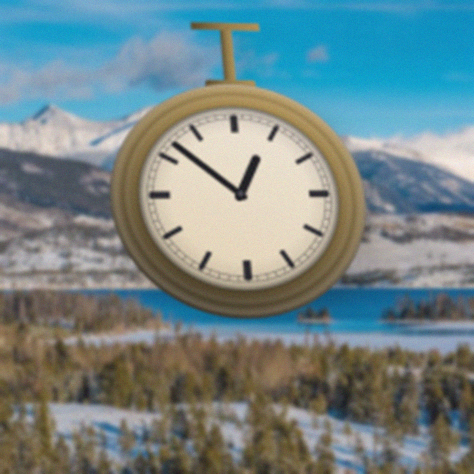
12:52
